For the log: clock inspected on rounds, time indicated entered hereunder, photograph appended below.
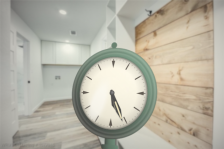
5:26
